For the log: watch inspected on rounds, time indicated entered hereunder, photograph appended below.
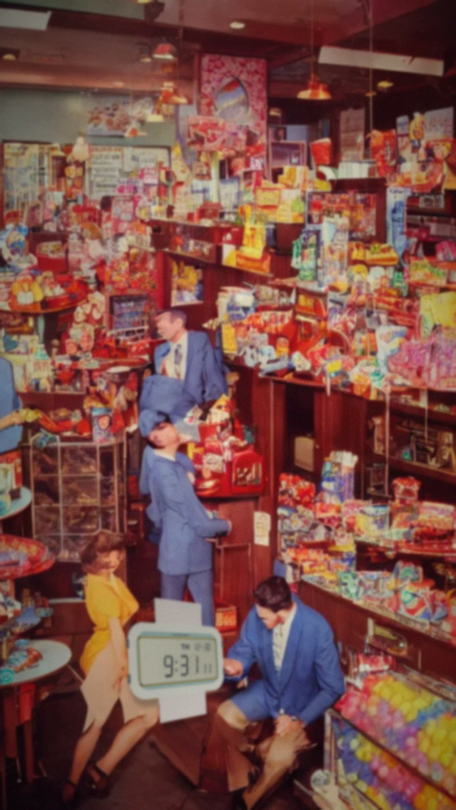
9:31
